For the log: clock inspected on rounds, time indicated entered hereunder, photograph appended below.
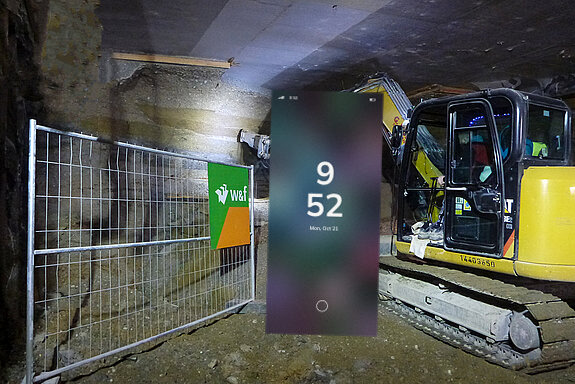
9:52
